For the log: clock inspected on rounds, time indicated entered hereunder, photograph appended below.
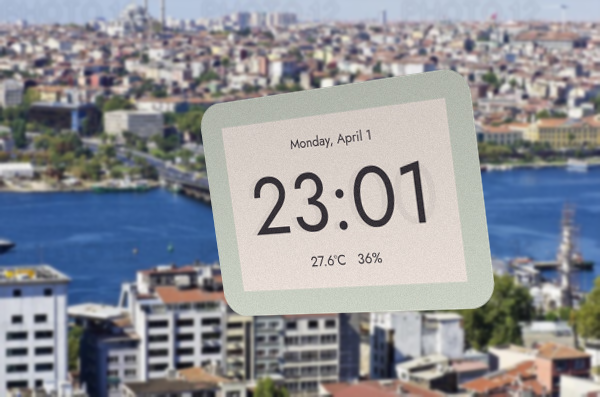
23:01
